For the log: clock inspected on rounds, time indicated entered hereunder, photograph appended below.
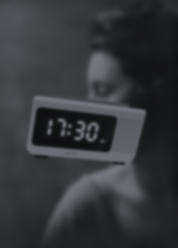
17:30
